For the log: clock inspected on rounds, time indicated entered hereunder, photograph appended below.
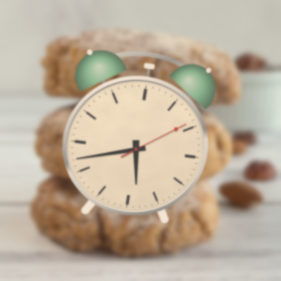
5:42:09
